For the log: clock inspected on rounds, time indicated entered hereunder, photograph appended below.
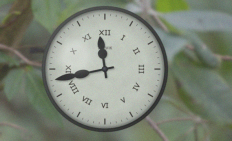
11:43
